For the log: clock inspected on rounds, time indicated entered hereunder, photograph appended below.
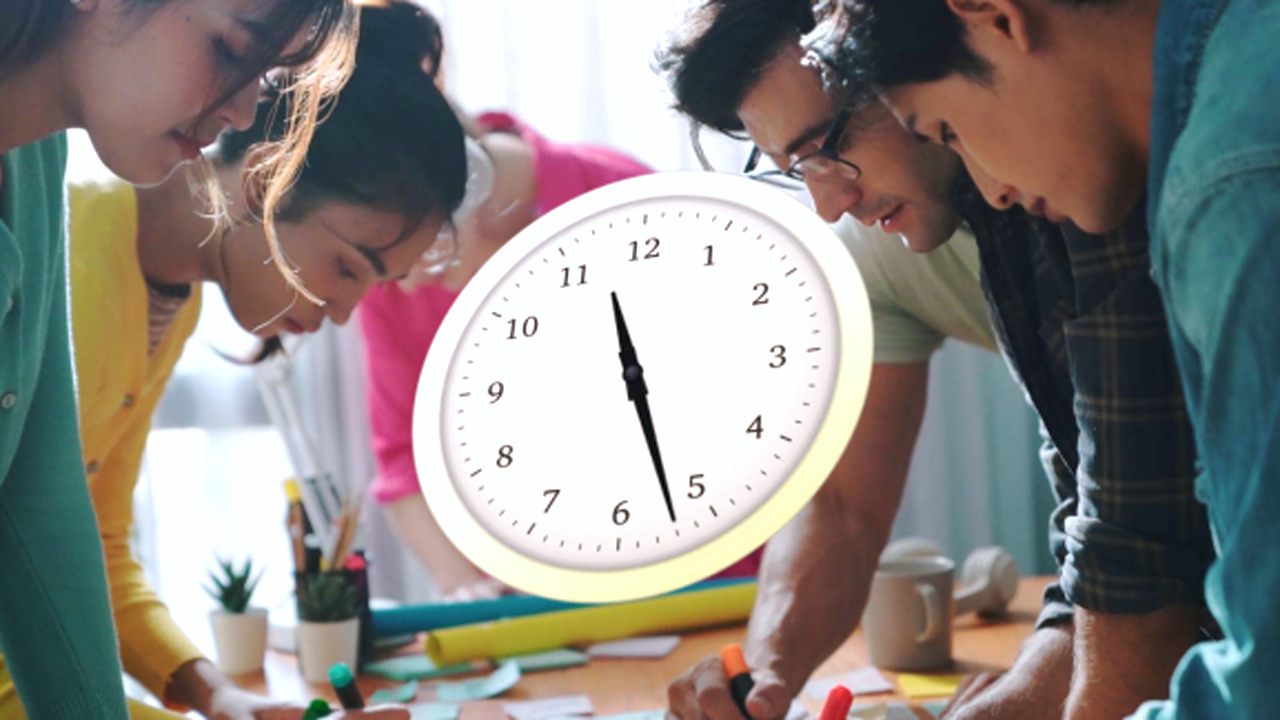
11:27
